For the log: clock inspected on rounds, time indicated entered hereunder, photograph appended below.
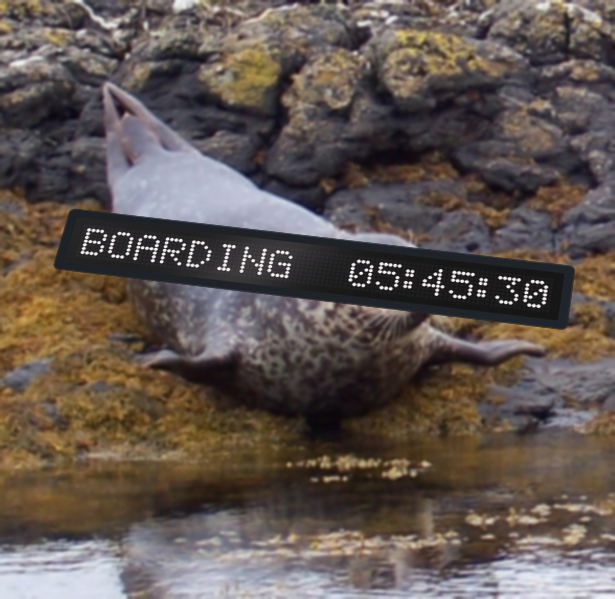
5:45:30
